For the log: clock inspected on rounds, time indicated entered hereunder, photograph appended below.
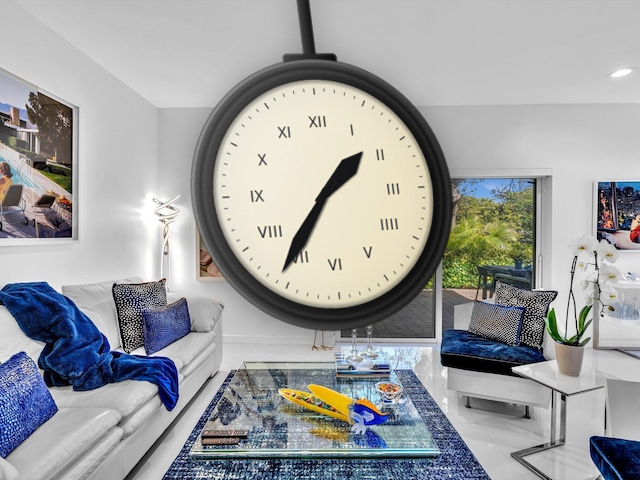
1:36
